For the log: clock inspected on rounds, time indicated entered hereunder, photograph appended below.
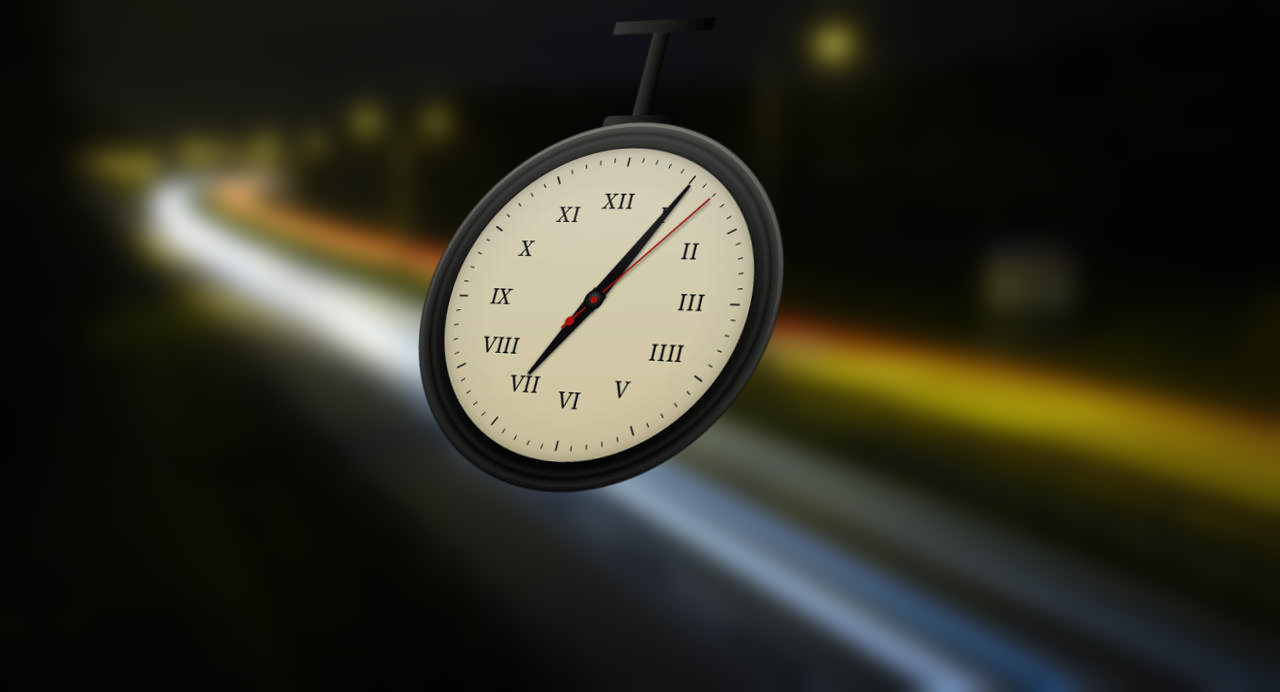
7:05:07
